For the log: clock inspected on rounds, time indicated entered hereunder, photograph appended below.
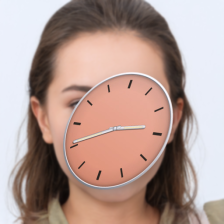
2:41
